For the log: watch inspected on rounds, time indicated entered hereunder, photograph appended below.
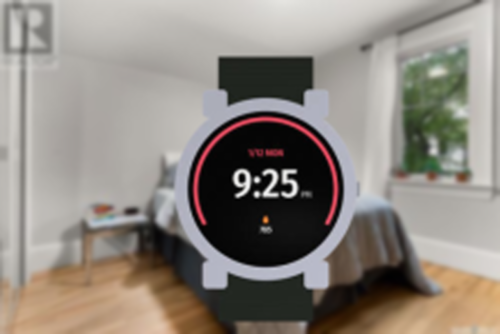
9:25
